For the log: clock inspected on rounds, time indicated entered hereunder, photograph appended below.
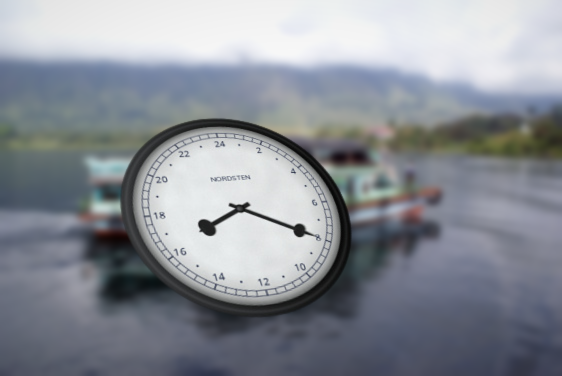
16:20
